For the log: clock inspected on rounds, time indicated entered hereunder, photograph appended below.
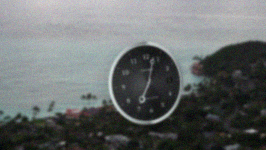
7:03
